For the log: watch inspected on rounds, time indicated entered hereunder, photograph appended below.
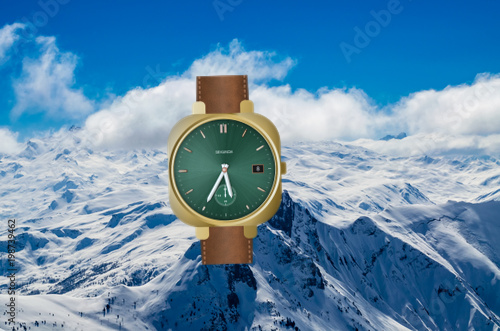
5:35
